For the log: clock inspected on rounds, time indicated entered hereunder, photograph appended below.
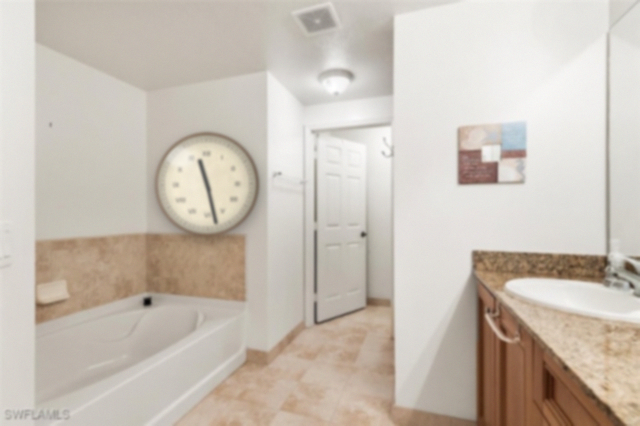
11:28
